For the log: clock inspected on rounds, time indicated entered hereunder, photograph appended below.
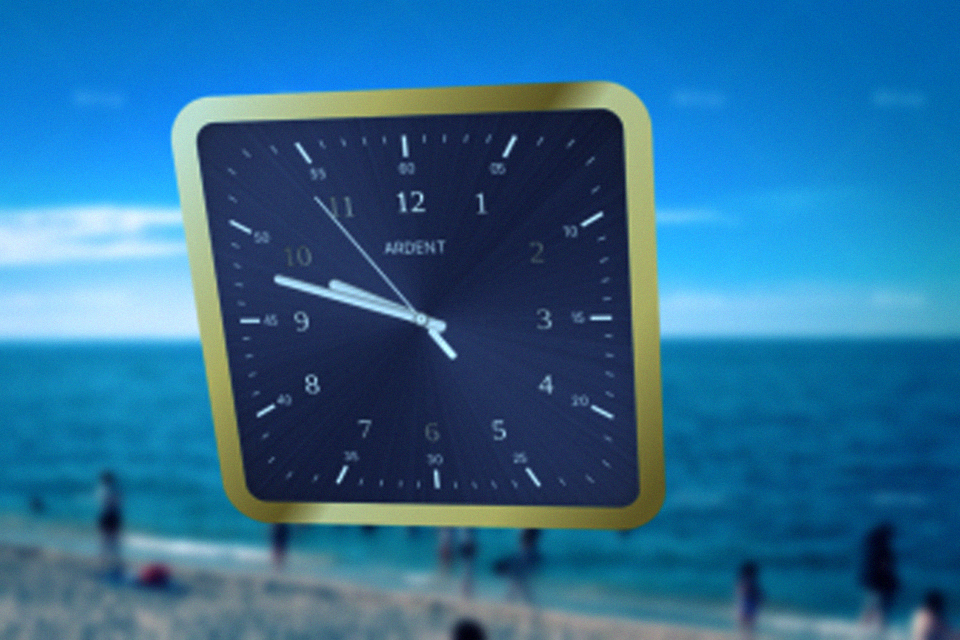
9:47:54
